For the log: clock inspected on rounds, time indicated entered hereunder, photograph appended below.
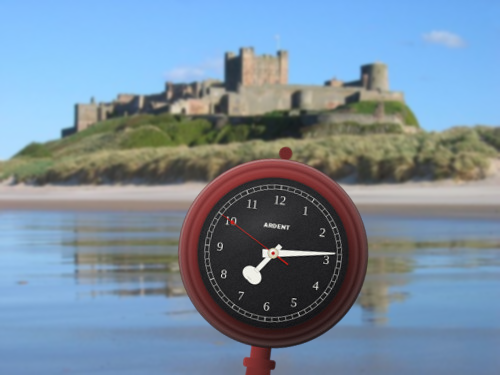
7:13:50
